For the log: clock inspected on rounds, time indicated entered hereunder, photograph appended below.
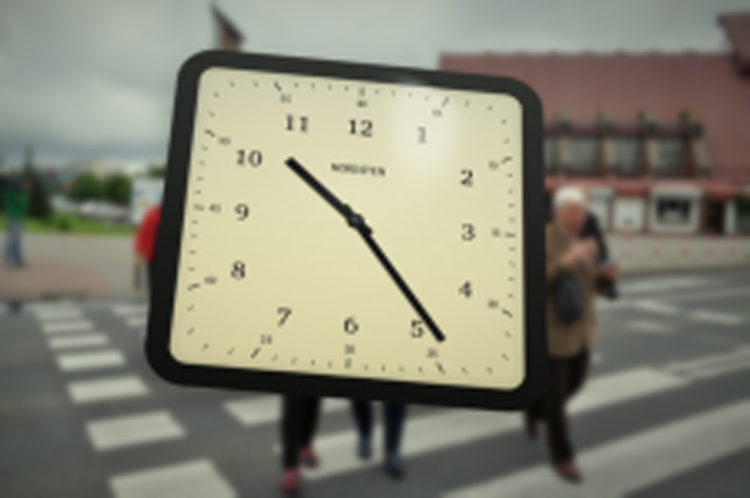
10:24
